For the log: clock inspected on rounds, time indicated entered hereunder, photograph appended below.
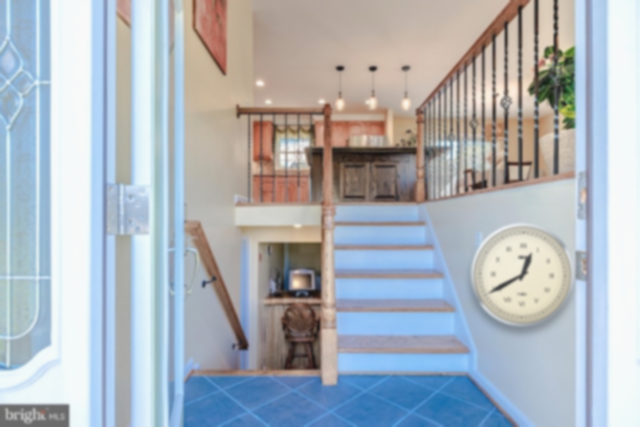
12:40
